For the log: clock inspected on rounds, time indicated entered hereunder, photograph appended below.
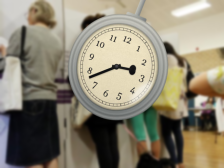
2:38
